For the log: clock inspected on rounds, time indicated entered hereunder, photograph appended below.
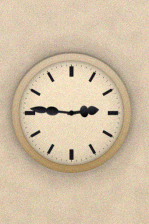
2:46
